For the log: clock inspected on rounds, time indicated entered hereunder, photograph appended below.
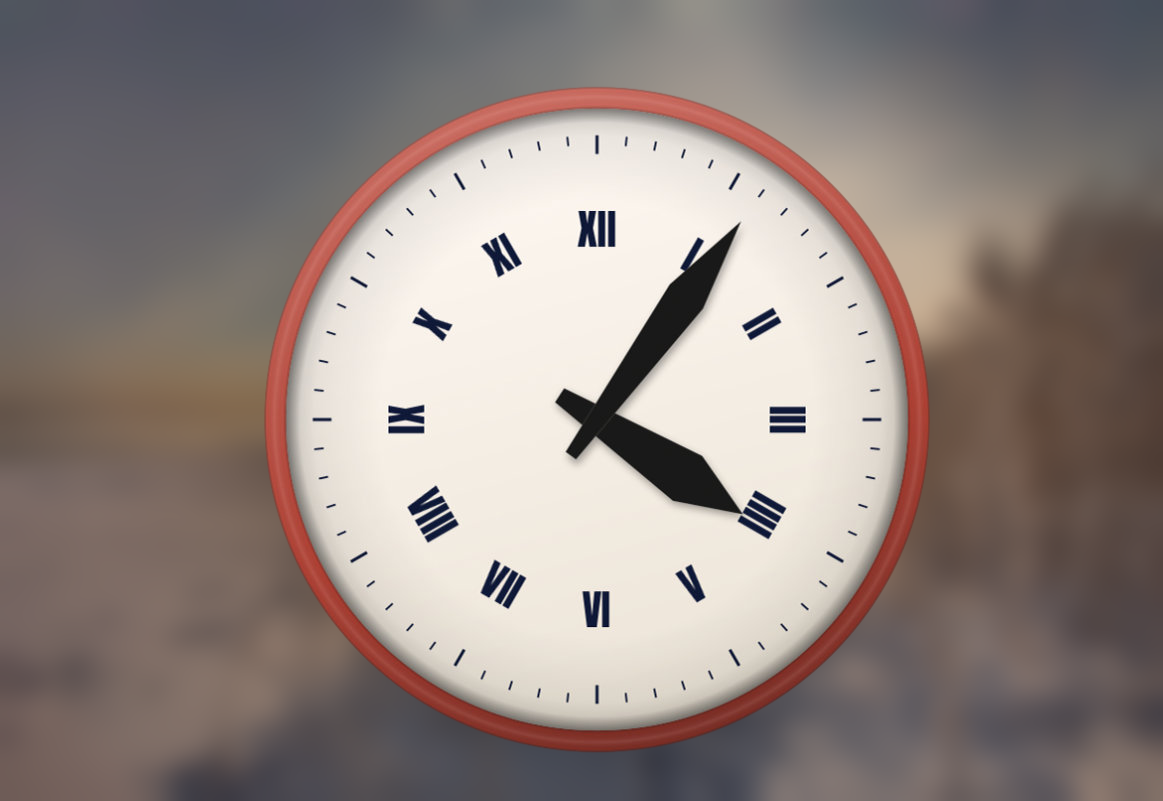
4:06
